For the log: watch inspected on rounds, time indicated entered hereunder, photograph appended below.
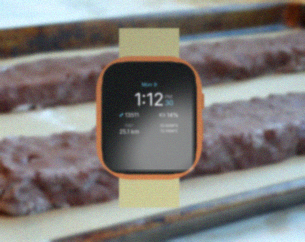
1:12
